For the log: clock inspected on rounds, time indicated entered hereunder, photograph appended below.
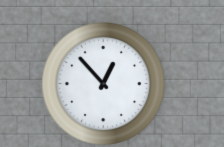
12:53
